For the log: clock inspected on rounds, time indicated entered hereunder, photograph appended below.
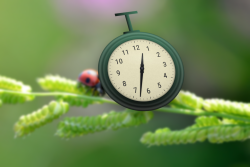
12:33
